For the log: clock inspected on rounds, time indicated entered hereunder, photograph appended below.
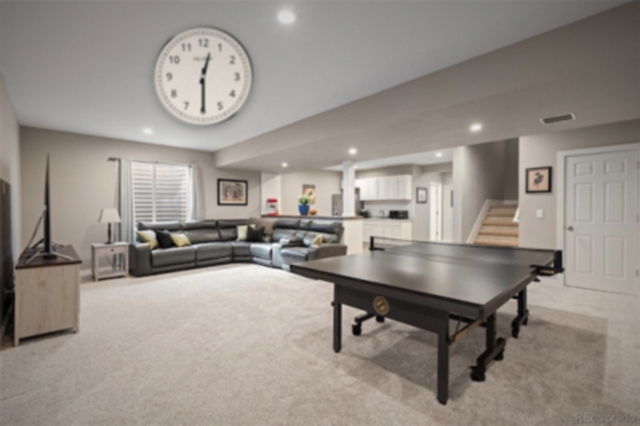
12:30
